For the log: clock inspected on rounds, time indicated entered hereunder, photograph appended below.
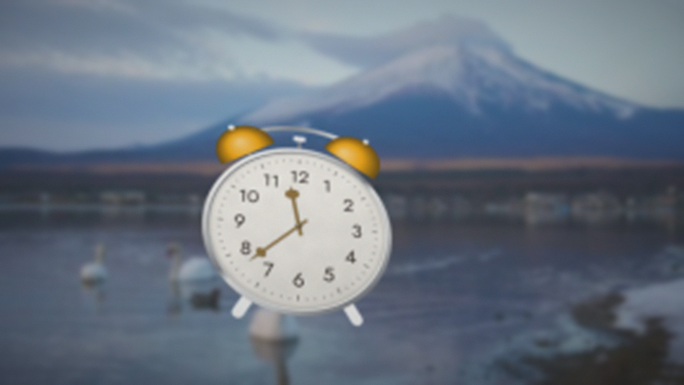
11:38
